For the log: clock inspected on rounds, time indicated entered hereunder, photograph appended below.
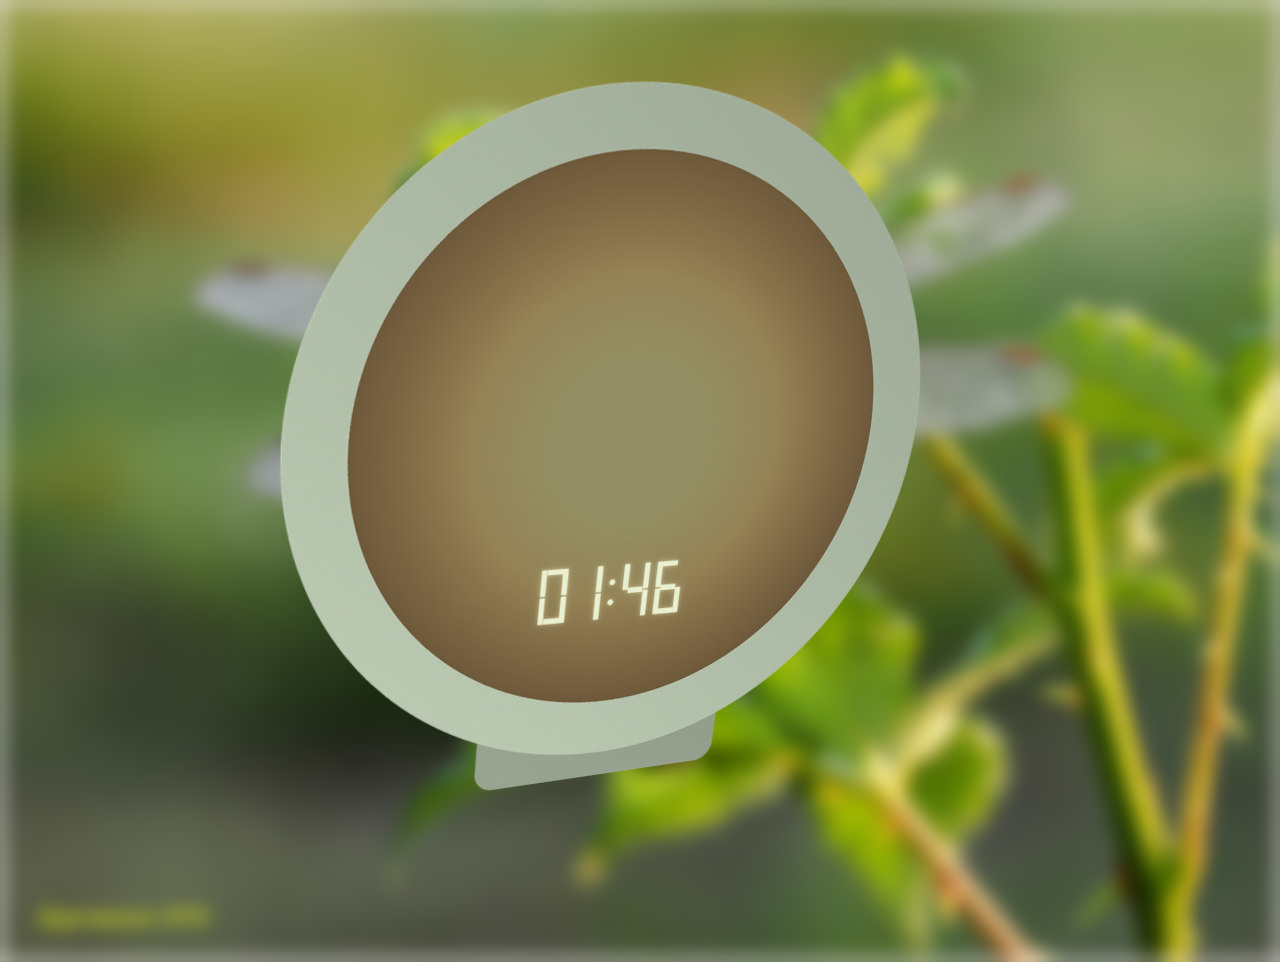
1:46
